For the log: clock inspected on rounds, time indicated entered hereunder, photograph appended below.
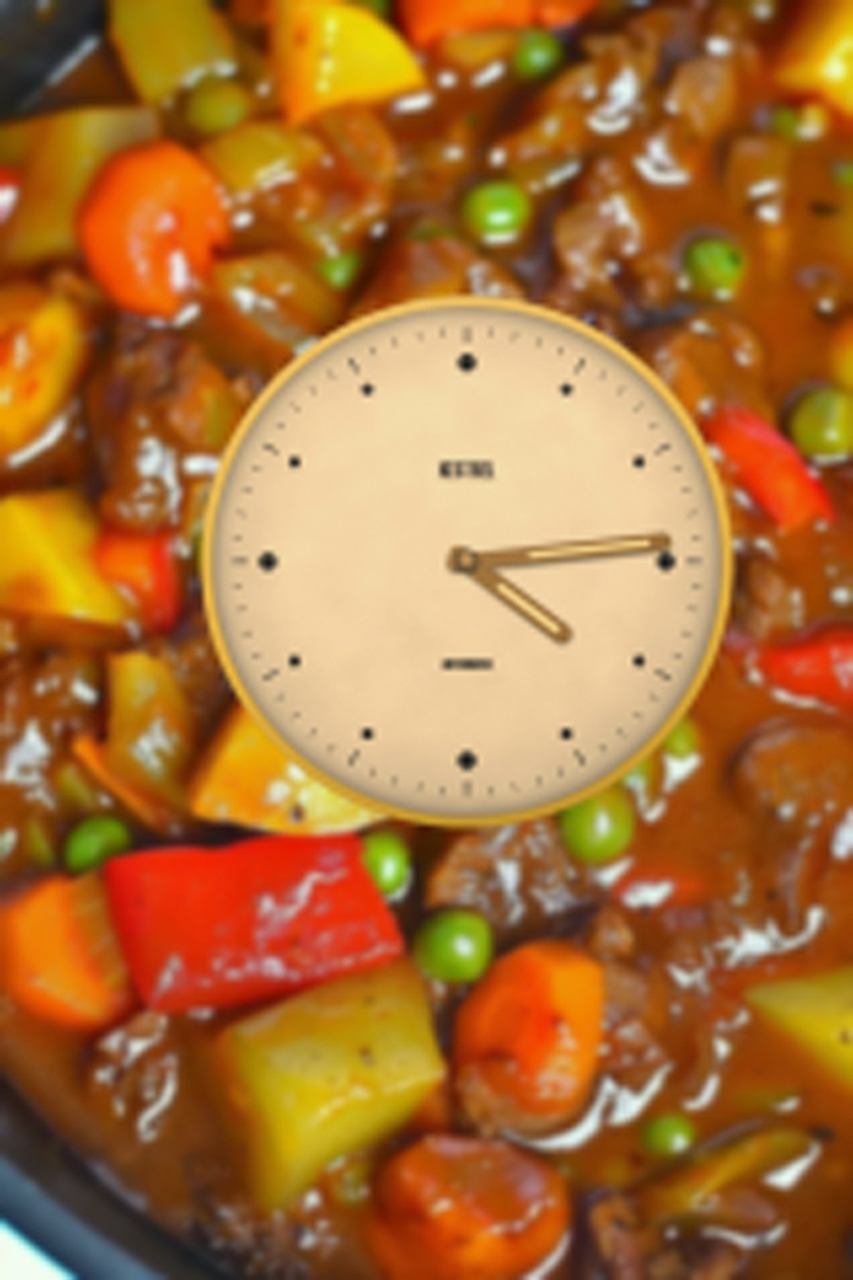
4:14
